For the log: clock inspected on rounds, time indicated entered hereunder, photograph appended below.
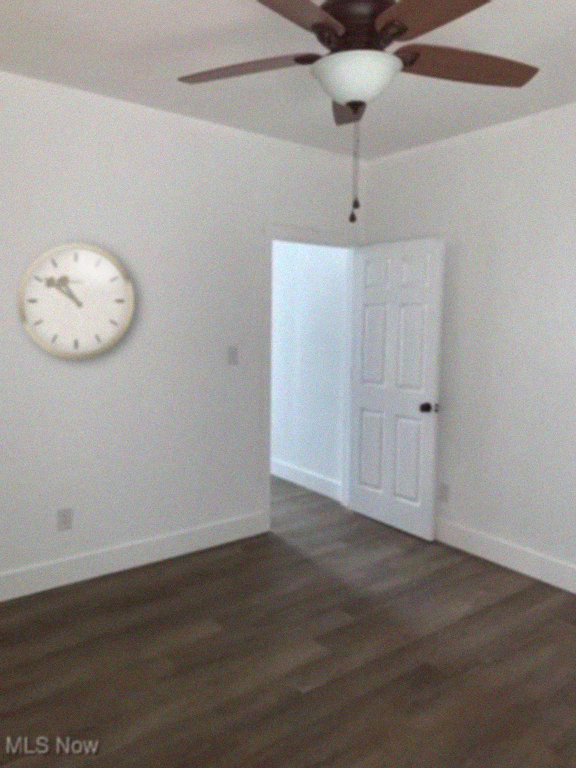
10:51
